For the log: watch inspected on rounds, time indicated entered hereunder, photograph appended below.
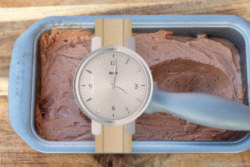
4:01
